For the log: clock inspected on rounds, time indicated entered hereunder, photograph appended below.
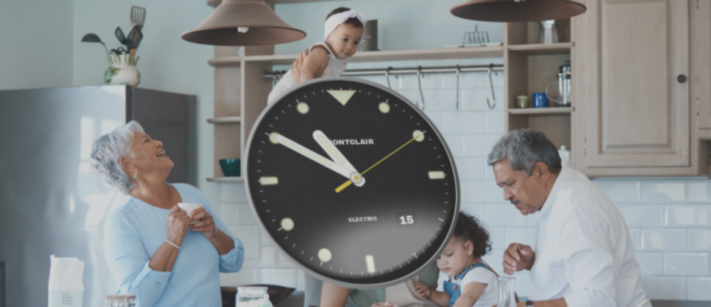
10:50:10
